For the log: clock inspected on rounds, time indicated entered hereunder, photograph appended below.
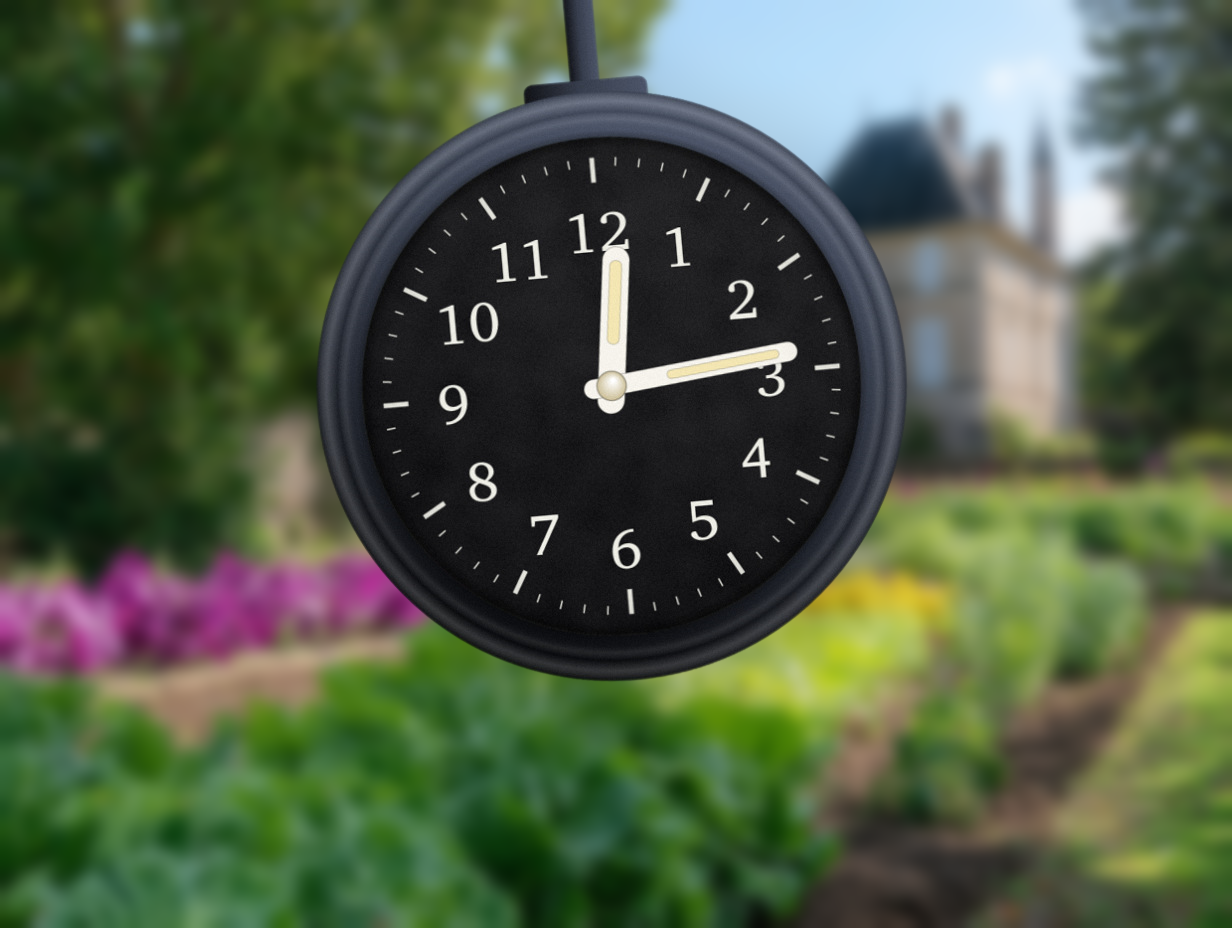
12:14
